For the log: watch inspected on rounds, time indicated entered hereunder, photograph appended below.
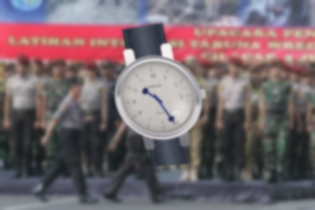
10:26
